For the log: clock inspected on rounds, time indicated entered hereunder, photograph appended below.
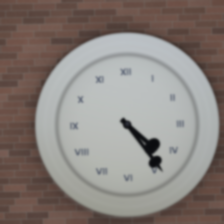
4:24
